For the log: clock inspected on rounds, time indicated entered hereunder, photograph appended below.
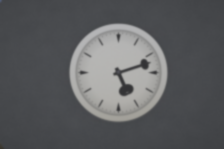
5:12
